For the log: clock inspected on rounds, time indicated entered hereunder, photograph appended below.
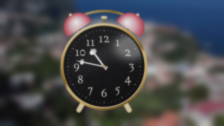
10:47
